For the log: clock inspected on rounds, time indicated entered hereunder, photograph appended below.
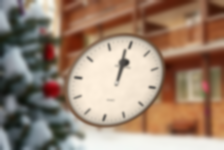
11:59
